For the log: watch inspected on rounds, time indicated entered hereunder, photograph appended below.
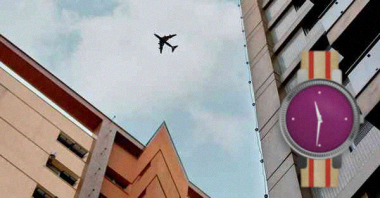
11:31
